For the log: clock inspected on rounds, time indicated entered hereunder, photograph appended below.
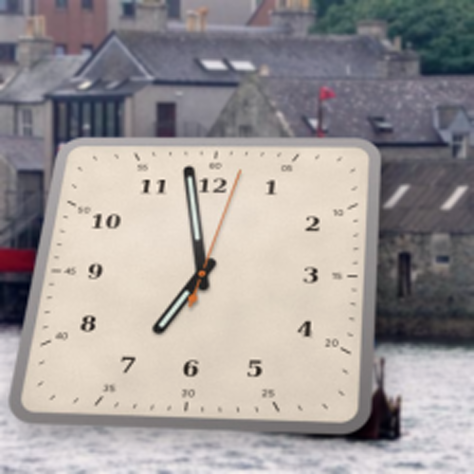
6:58:02
